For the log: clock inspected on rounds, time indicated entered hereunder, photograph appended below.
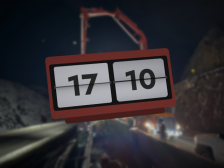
17:10
